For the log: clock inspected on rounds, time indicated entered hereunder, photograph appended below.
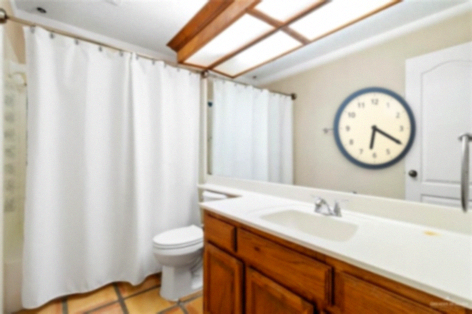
6:20
